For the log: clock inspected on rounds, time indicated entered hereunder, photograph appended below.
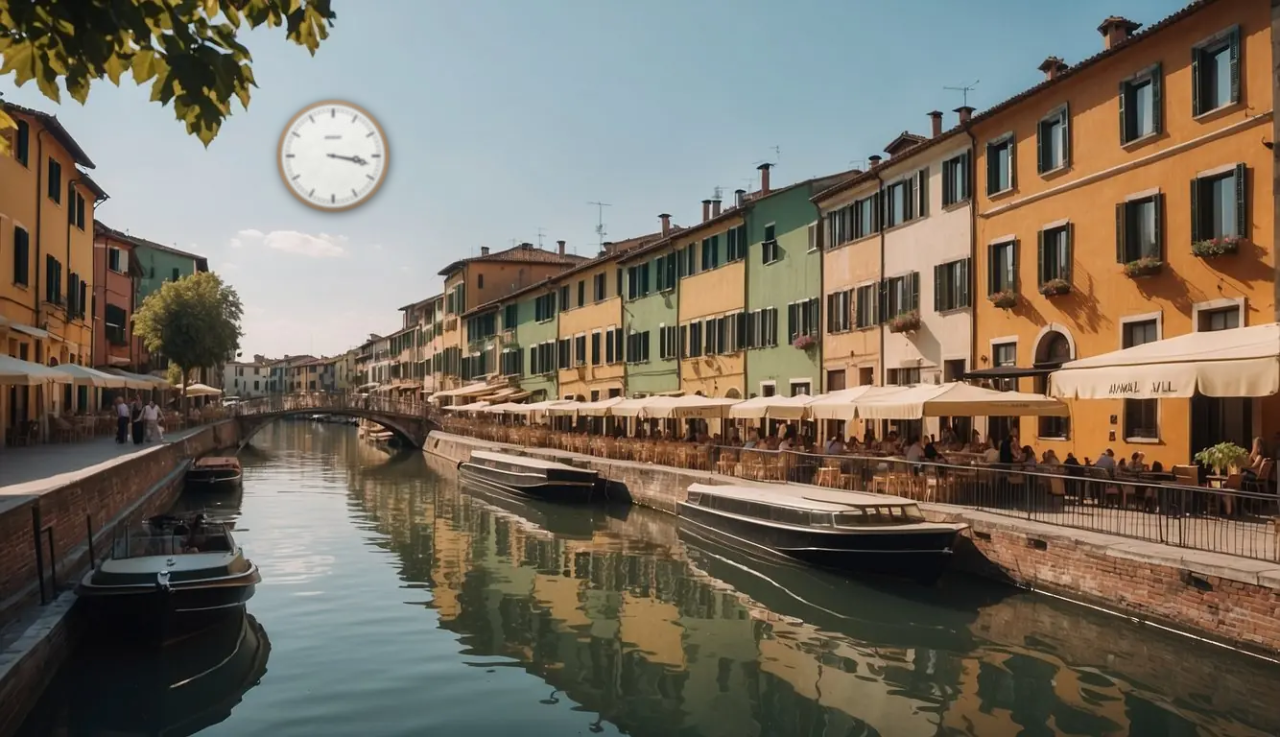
3:17
